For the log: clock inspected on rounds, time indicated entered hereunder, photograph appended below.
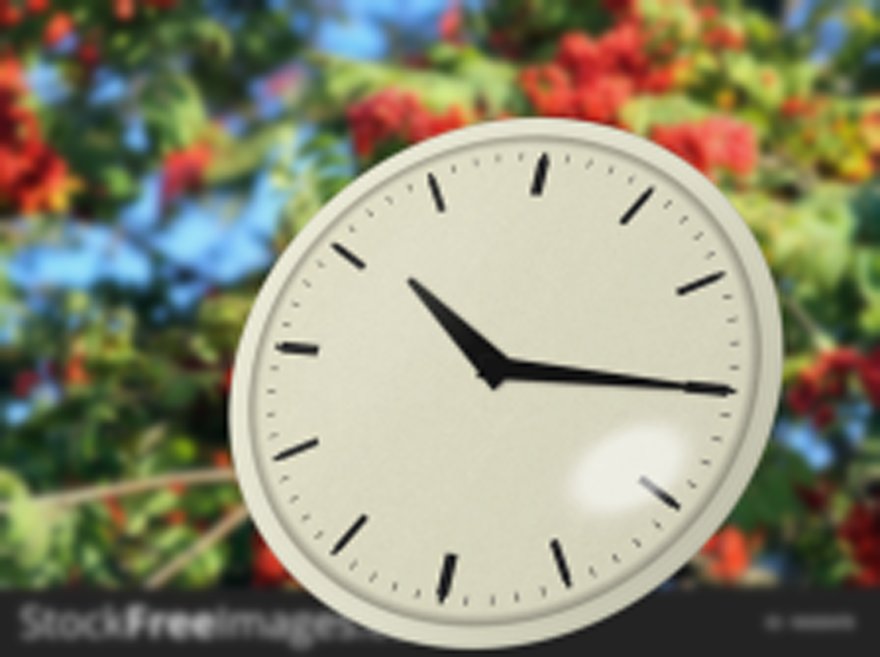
10:15
